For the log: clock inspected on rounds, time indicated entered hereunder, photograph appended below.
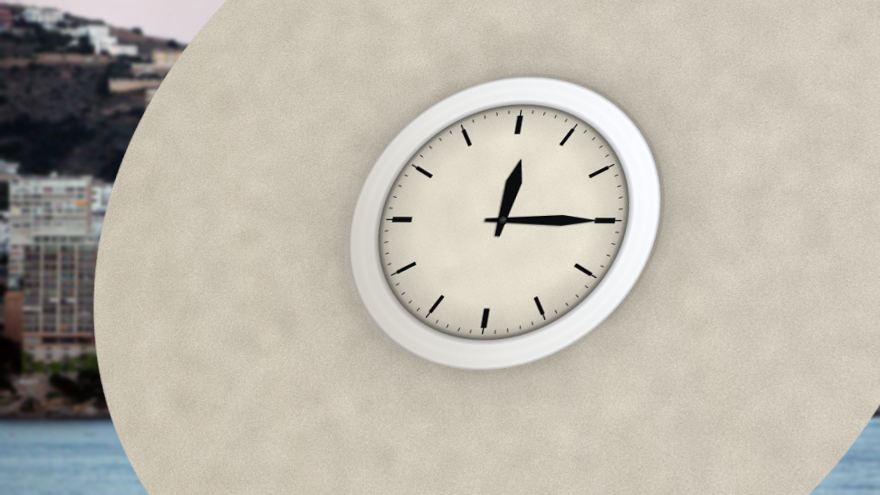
12:15
